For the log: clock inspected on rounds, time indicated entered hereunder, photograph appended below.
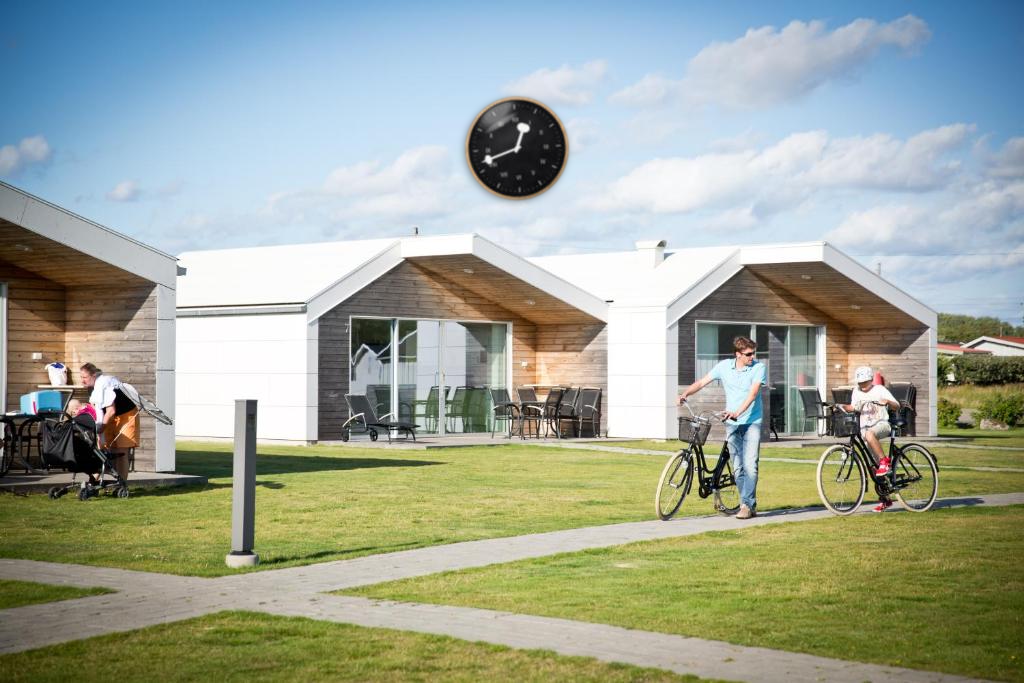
12:42
